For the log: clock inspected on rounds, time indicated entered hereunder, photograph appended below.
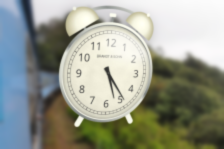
5:24
